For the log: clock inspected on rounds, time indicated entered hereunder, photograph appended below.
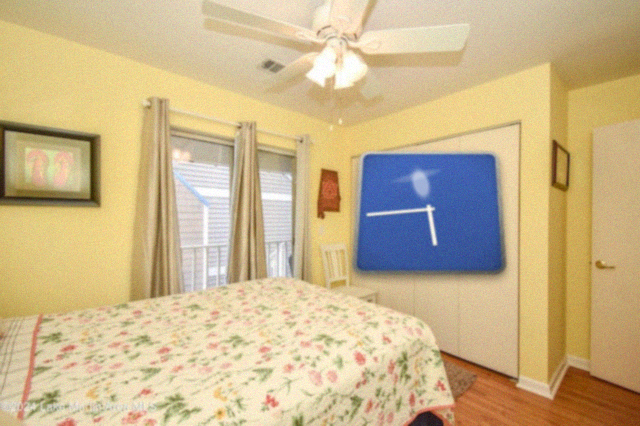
5:44
